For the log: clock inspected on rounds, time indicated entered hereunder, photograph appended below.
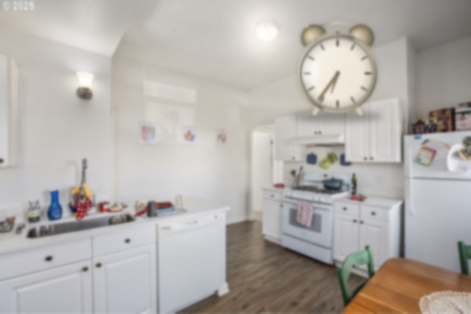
6:36
